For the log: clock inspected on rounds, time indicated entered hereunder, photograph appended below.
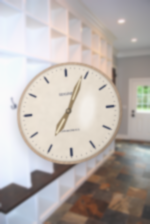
7:04
